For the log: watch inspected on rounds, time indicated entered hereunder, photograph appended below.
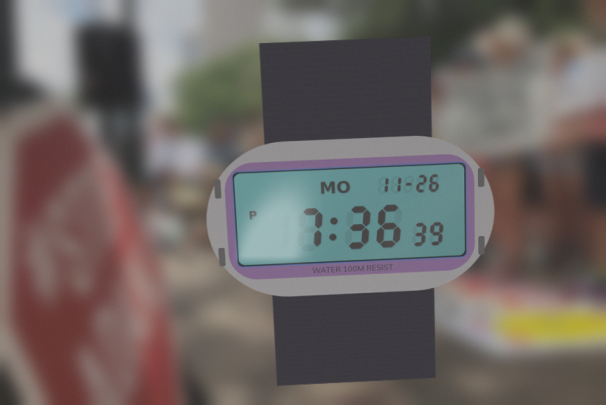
7:36:39
